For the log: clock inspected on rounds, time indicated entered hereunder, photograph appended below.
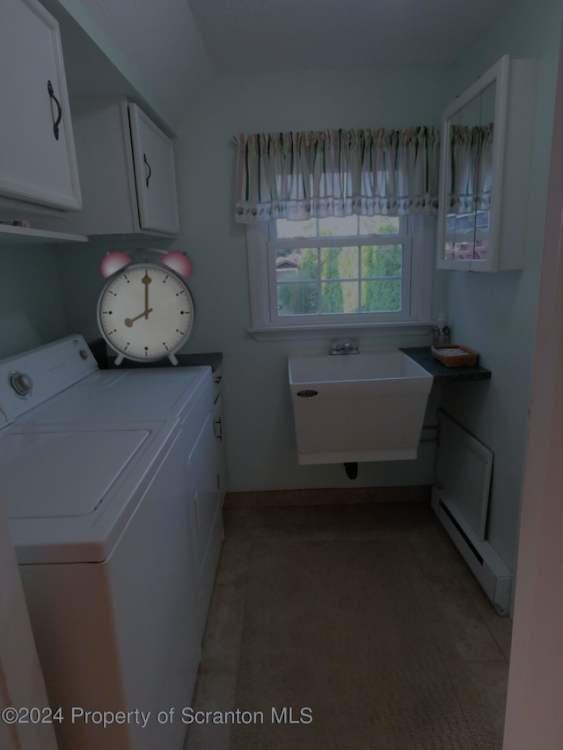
8:00
